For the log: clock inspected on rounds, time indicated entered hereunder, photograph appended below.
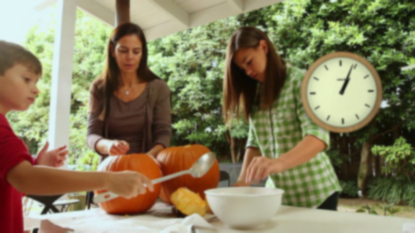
1:04
